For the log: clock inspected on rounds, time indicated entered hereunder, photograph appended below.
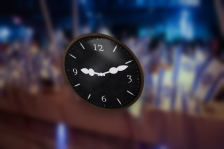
9:11
